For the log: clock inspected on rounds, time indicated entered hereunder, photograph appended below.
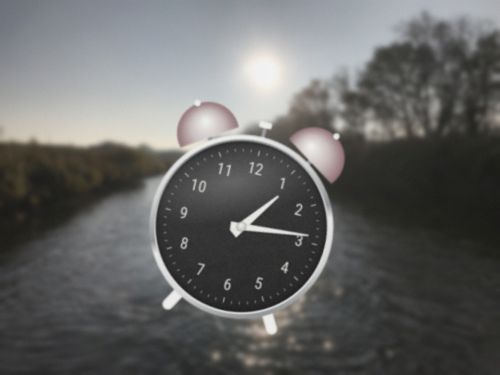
1:14
